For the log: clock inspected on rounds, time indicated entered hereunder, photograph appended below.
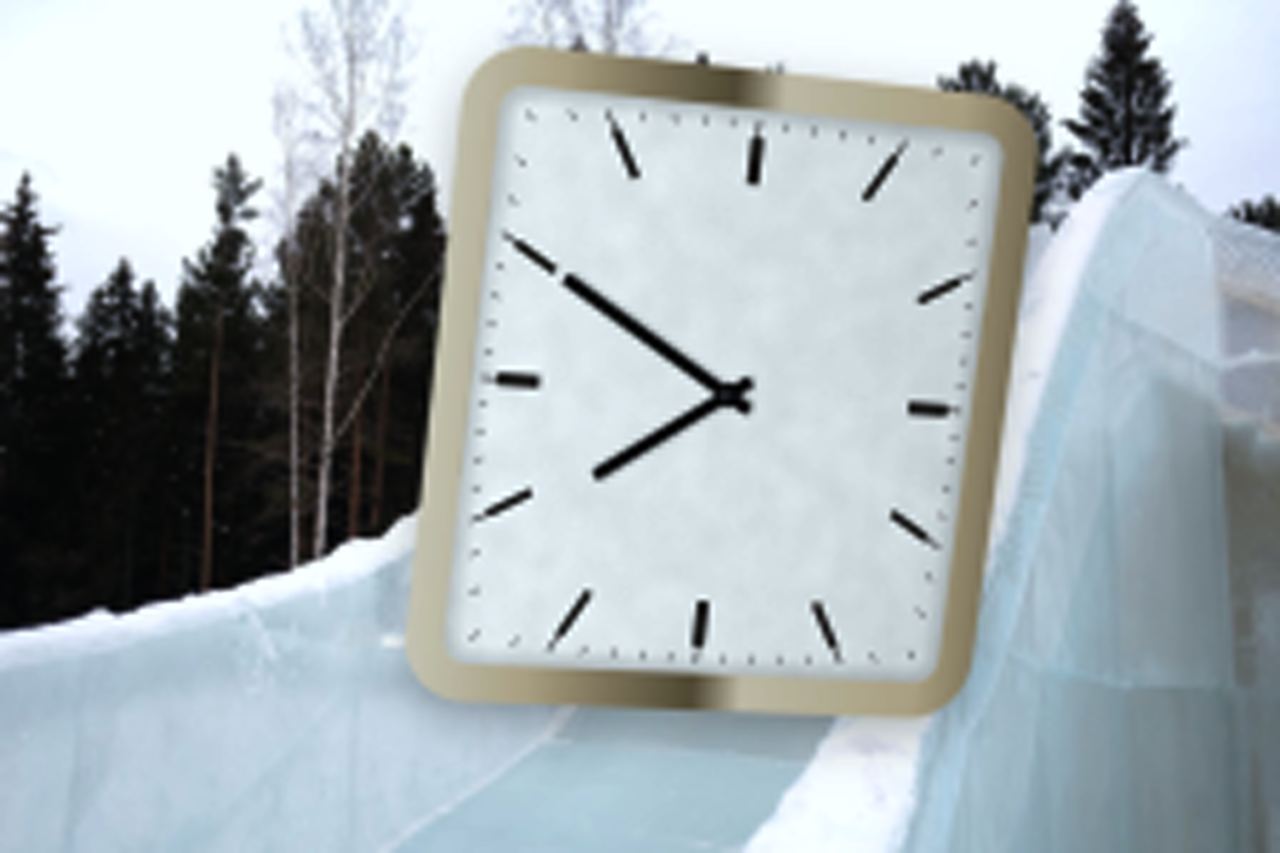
7:50
